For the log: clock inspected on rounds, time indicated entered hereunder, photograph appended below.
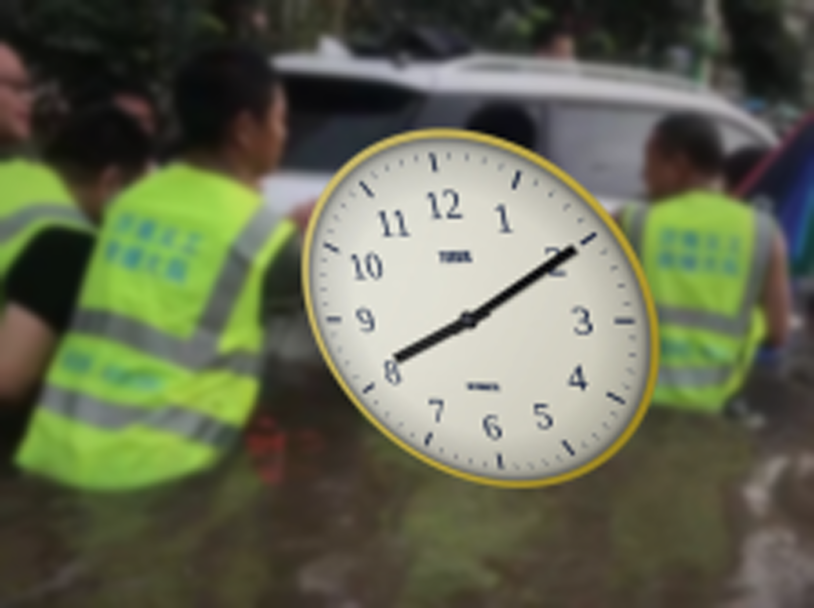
8:10
